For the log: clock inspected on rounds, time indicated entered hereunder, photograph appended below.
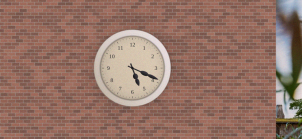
5:19
